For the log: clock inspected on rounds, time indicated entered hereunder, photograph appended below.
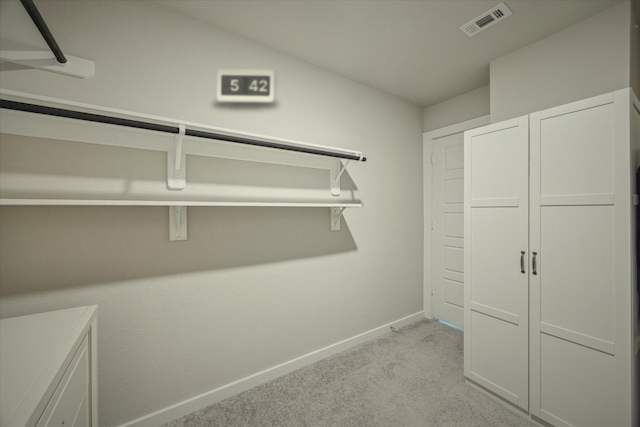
5:42
